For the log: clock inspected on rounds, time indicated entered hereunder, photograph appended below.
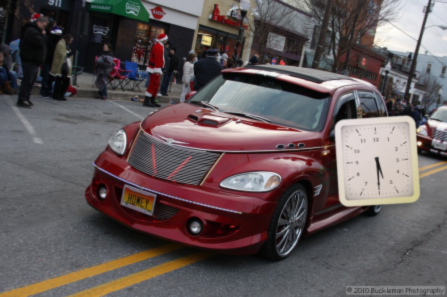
5:30
